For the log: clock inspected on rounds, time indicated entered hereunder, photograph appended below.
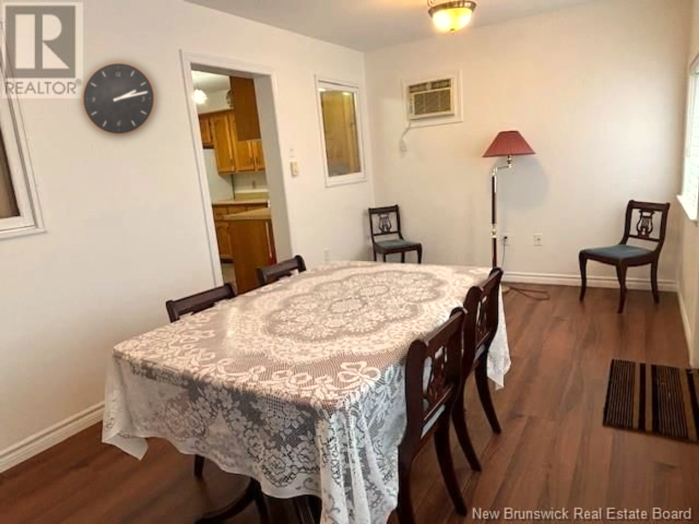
2:13
